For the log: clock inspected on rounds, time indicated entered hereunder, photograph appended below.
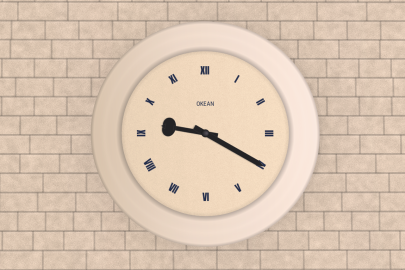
9:20
